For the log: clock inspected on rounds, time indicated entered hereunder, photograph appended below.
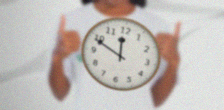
11:49
